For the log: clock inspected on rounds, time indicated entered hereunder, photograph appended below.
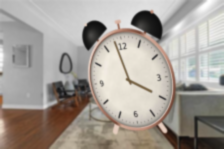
3:58
